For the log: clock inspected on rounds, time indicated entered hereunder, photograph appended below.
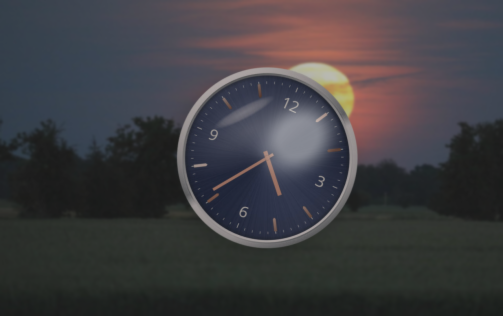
4:36
